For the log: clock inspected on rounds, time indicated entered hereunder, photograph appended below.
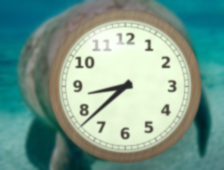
8:38
